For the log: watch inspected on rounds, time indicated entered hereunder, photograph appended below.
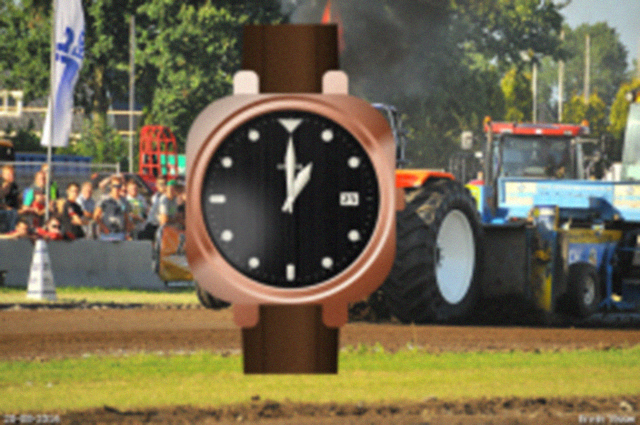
1:00
